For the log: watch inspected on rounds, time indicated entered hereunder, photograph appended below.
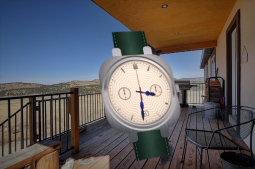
3:31
